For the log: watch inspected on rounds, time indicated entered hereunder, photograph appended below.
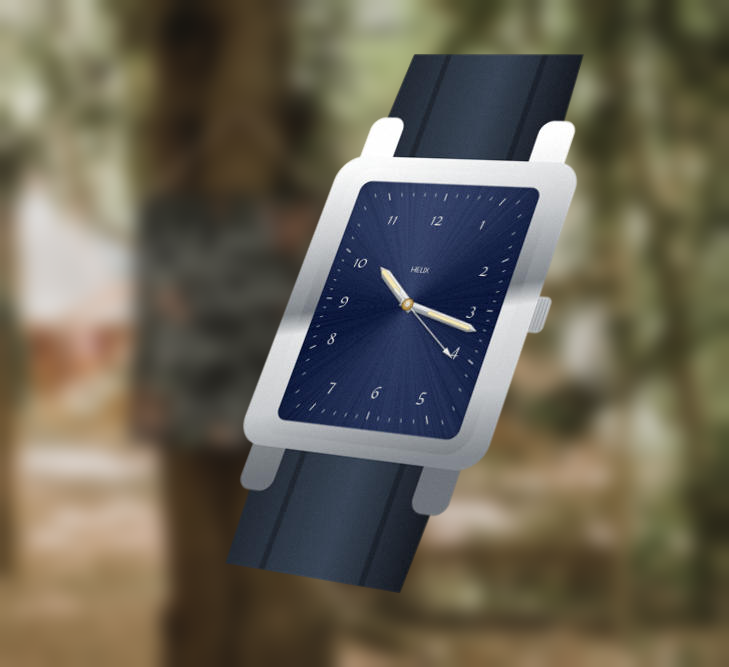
10:17:21
